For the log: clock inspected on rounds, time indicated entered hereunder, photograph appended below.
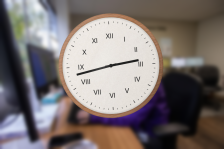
2:43
